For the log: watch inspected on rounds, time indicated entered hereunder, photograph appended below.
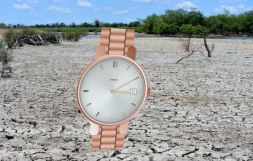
3:10
